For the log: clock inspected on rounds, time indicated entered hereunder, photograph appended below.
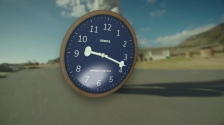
9:18
